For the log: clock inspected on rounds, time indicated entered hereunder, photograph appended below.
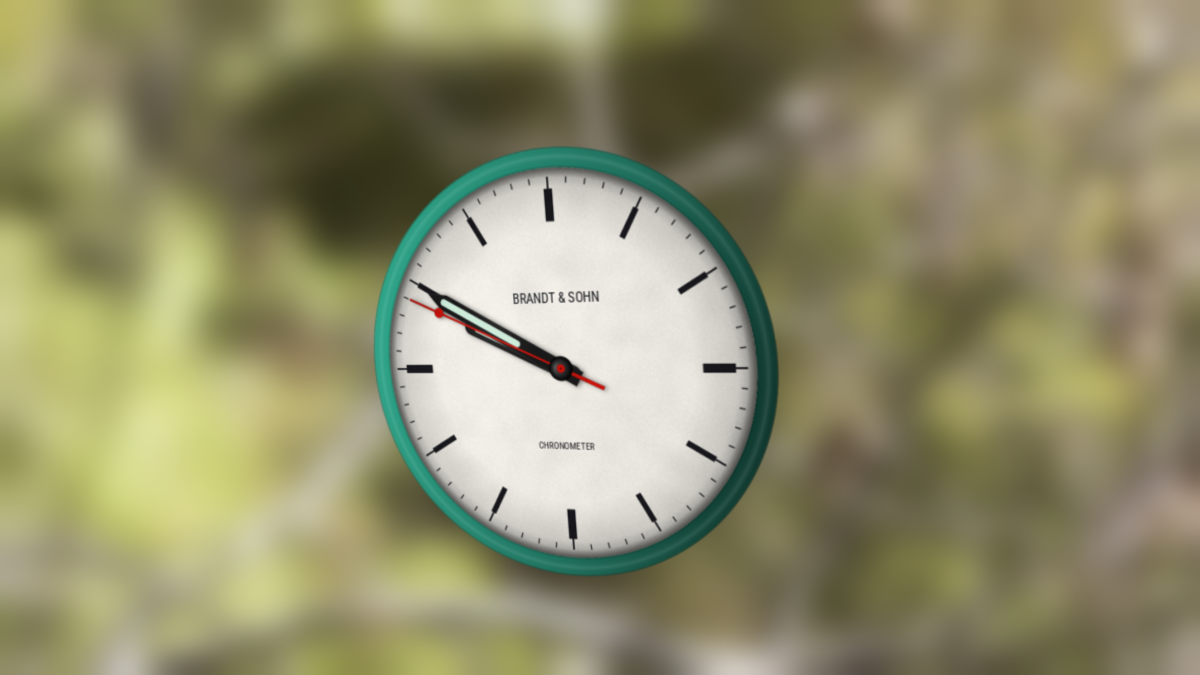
9:49:49
